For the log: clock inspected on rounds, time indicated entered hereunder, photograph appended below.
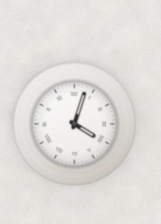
4:03
